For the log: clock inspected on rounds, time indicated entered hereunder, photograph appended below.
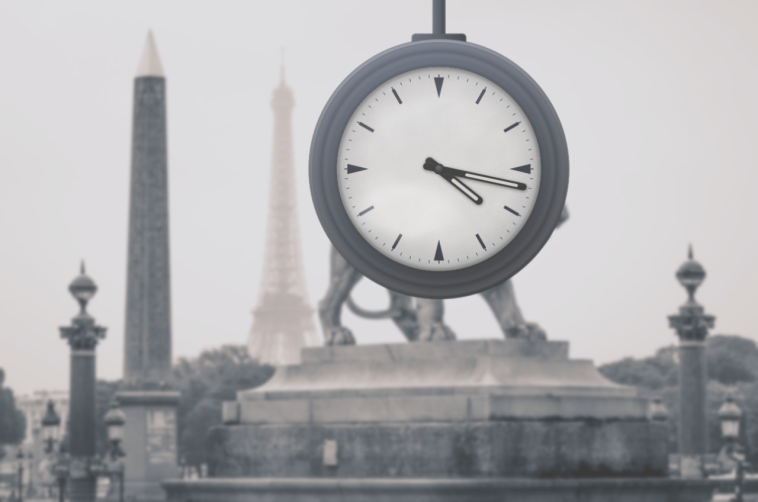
4:17
